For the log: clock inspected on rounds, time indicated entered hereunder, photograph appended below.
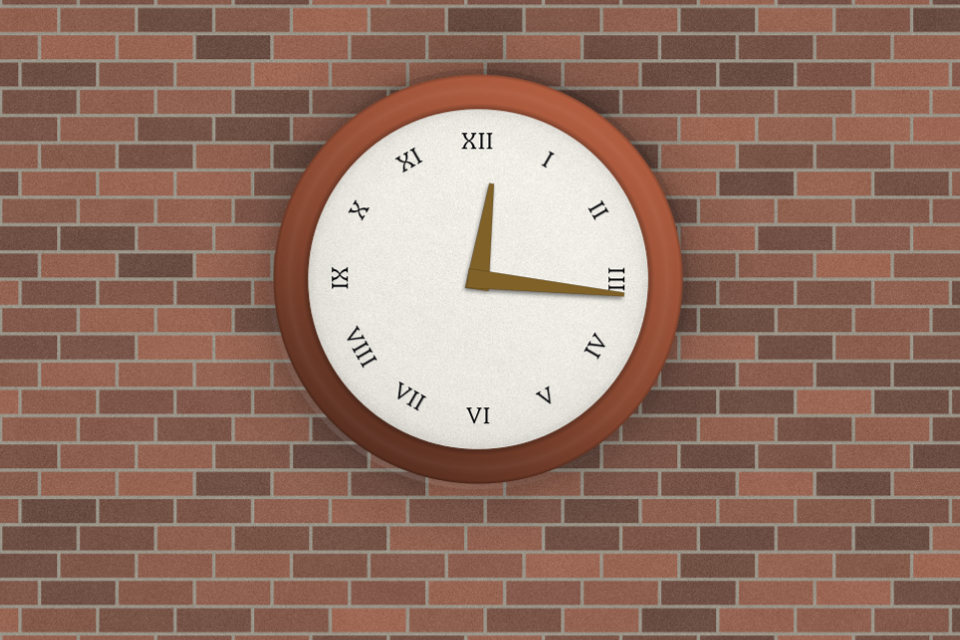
12:16
